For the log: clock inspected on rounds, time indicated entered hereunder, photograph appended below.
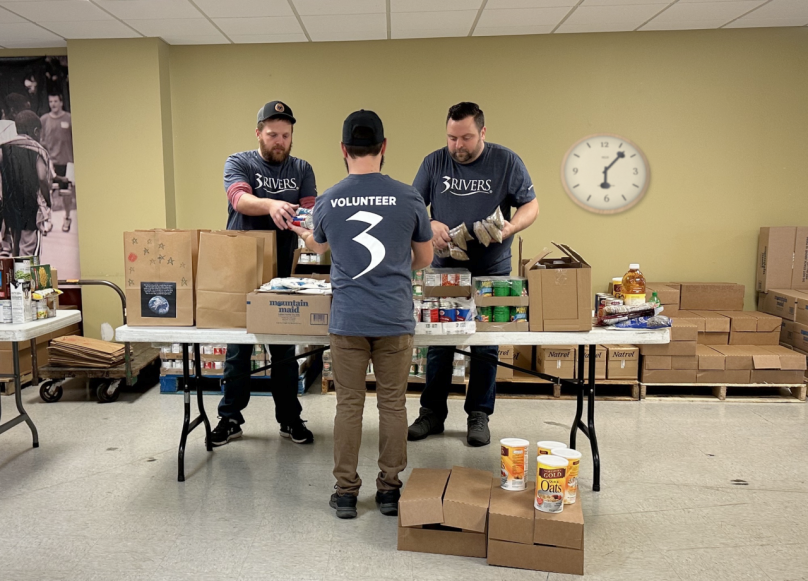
6:07
